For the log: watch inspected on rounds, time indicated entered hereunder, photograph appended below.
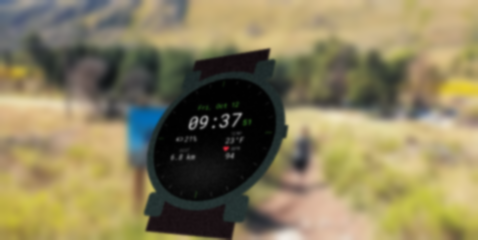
9:37
